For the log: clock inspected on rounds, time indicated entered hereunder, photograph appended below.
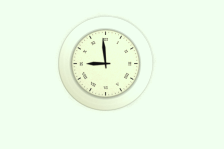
8:59
